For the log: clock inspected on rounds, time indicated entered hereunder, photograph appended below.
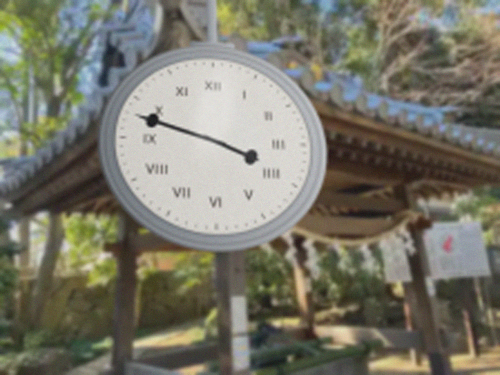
3:48
